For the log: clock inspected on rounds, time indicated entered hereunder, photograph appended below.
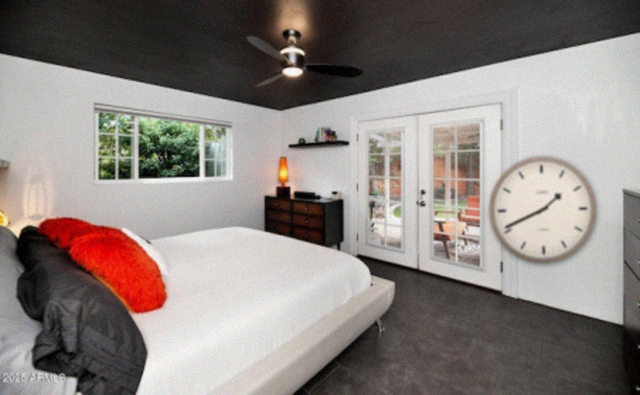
1:41
